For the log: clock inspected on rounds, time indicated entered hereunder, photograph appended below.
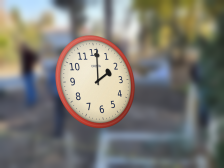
2:01
